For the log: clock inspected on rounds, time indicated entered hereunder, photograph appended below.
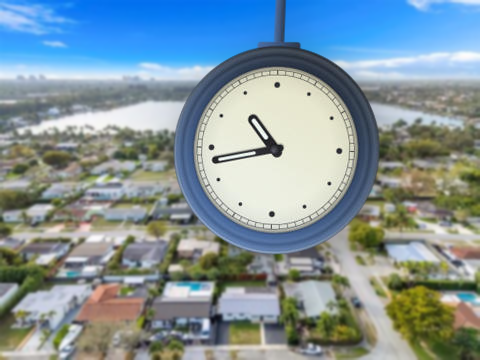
10:43
